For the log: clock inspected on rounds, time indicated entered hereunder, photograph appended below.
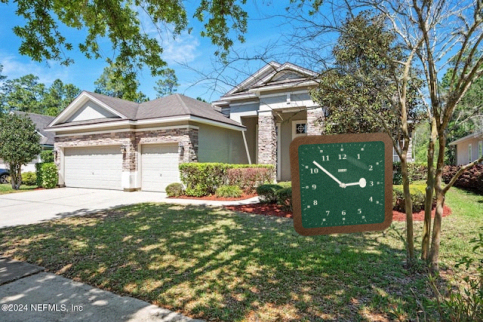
2:52
